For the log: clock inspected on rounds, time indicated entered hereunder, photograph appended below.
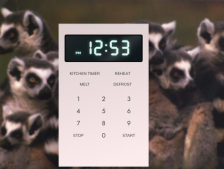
12:53
